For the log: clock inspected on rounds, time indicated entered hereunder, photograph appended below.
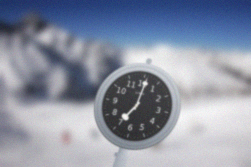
7:01
